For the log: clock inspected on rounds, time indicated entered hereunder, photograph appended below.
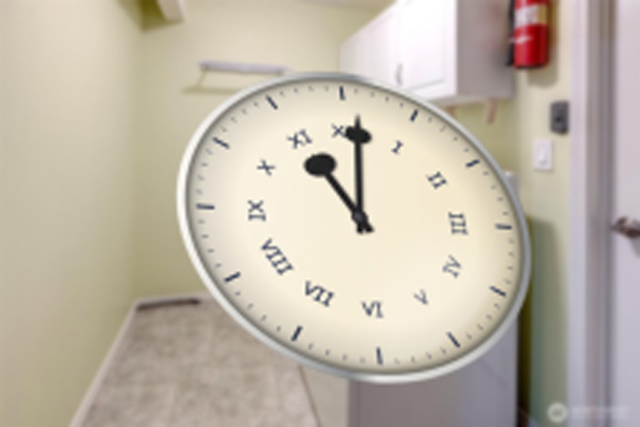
11:01
